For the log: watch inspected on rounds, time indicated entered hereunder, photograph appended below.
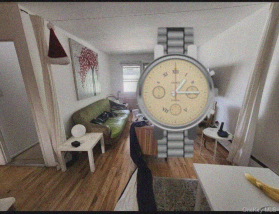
1:15
